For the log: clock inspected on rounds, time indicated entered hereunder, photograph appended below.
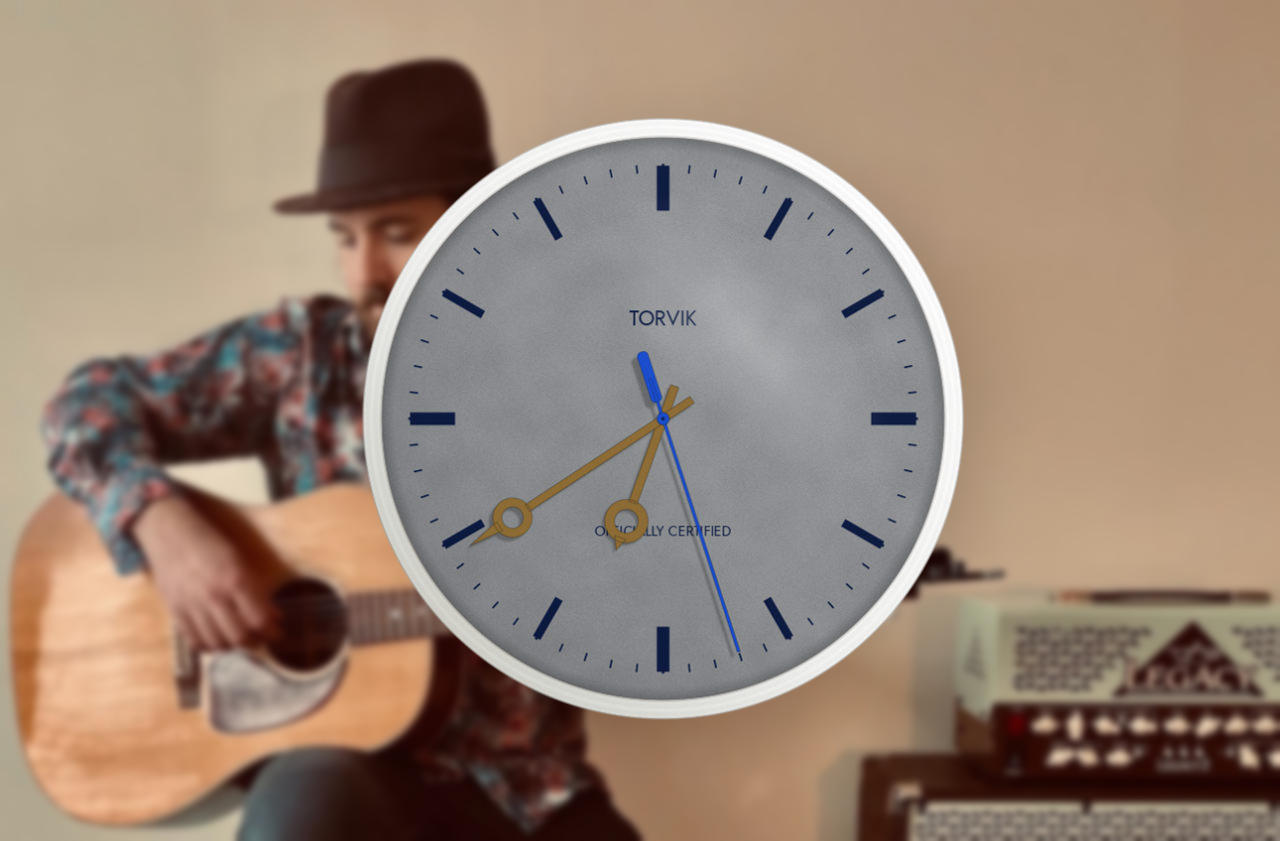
6:39:27
